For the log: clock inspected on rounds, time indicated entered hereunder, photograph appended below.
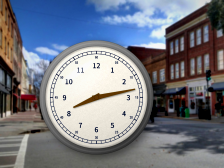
8:13
